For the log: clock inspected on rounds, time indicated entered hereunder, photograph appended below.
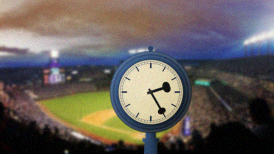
2:25
